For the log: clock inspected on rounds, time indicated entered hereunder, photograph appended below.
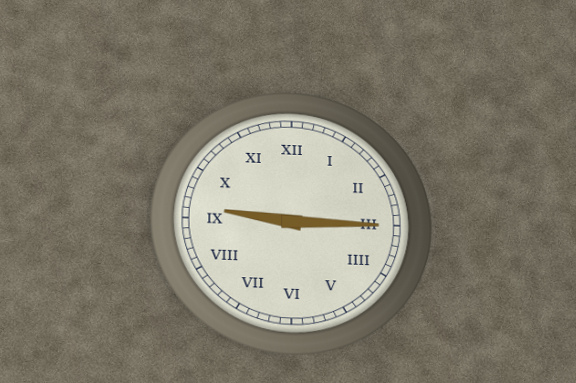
9:15
